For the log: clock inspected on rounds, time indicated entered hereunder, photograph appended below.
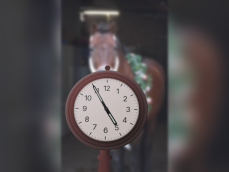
4:55
